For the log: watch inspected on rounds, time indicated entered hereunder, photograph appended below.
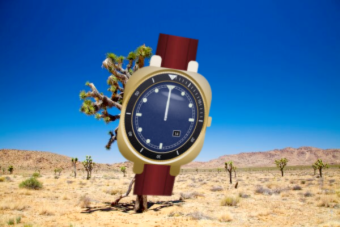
12:00
